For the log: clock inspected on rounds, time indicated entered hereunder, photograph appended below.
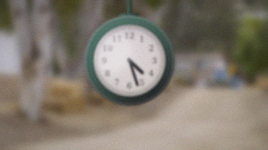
4:27
